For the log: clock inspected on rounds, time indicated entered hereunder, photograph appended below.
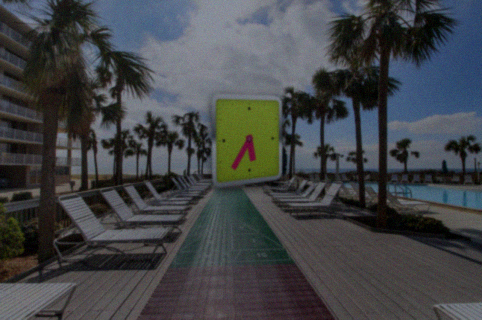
5:36
